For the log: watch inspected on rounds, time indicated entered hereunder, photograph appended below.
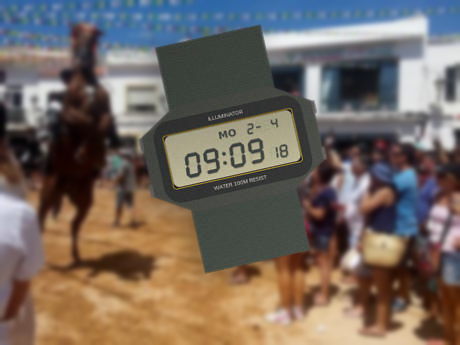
9:09:18
